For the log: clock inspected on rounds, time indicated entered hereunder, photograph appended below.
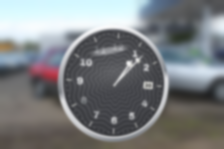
1:07
